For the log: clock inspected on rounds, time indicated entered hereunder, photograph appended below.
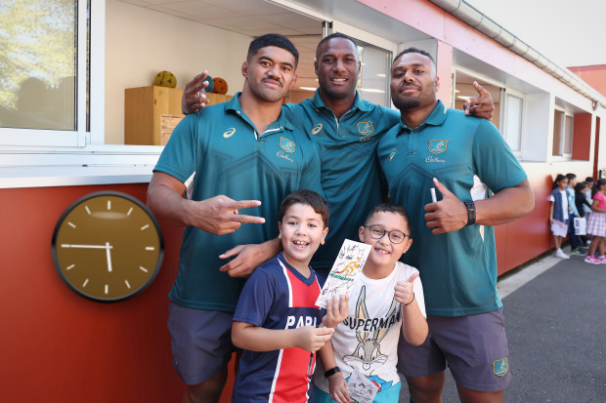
5:45
